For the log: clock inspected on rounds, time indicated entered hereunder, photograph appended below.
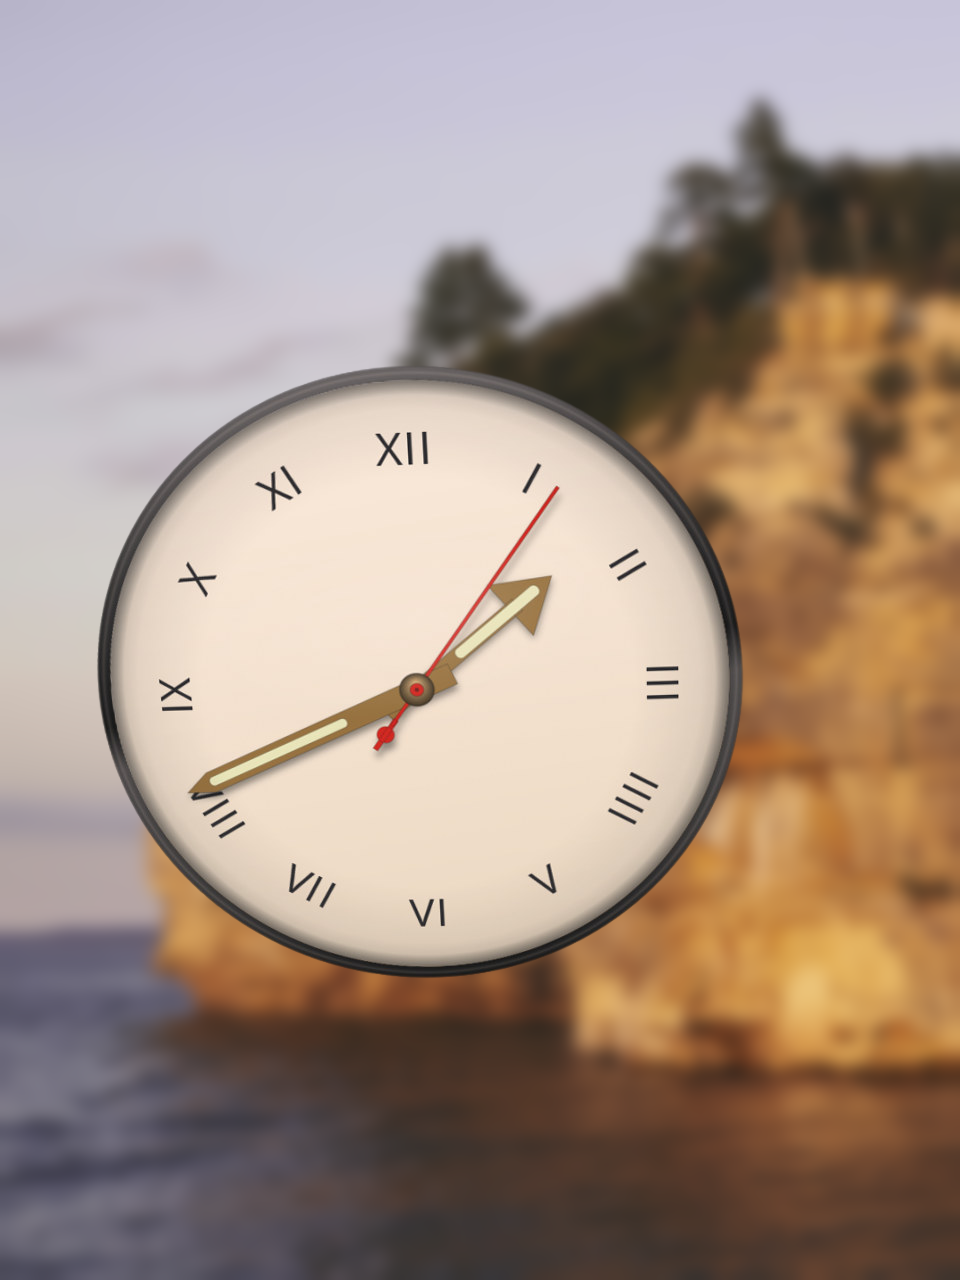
1:41:06
